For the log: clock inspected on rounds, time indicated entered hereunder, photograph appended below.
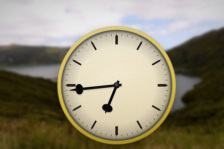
6:44
